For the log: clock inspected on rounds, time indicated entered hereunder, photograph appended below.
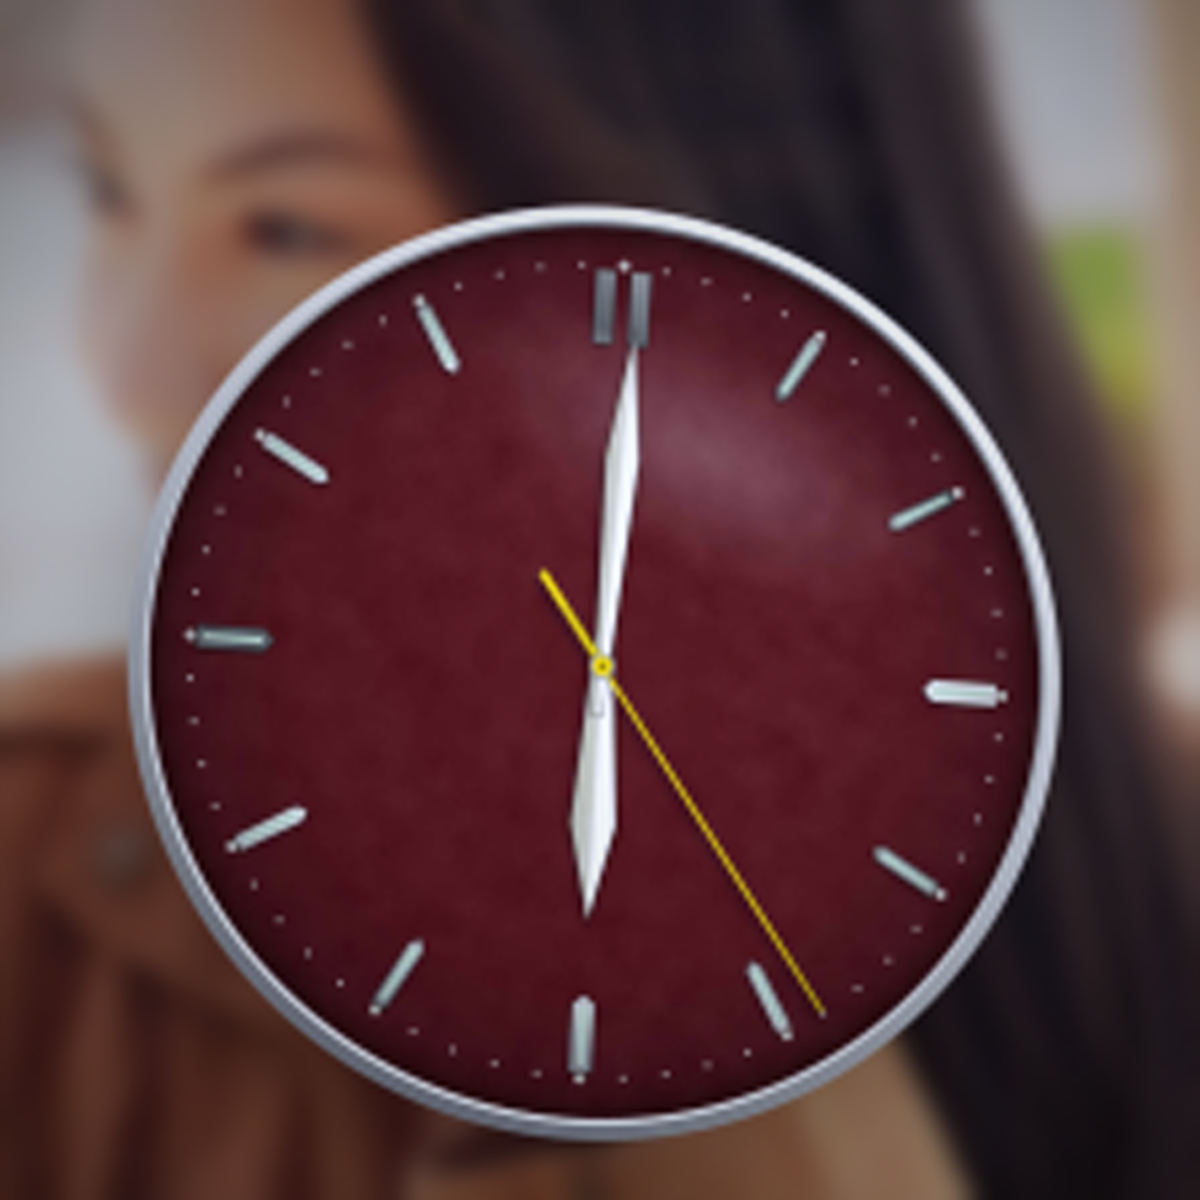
6:00:24
